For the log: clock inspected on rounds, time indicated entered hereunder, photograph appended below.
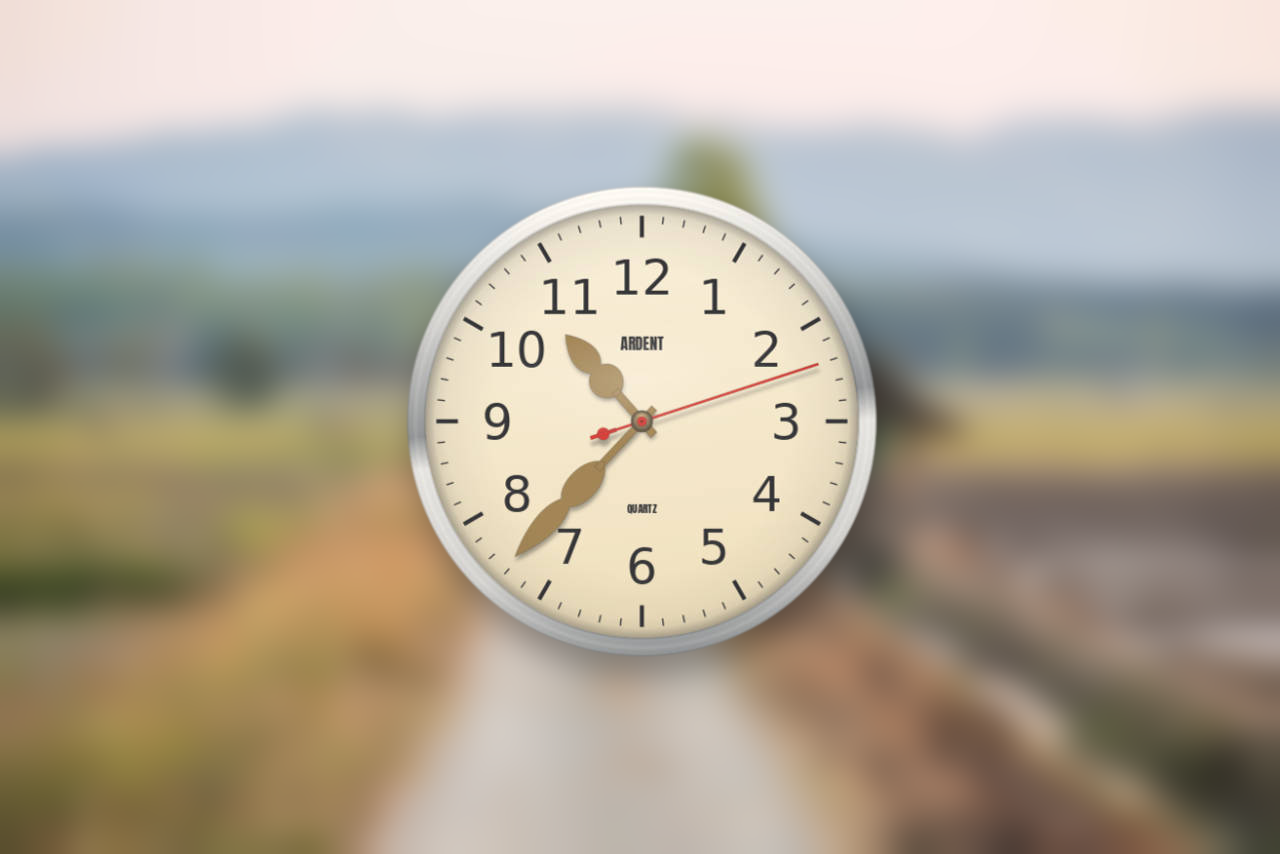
10:37:12
